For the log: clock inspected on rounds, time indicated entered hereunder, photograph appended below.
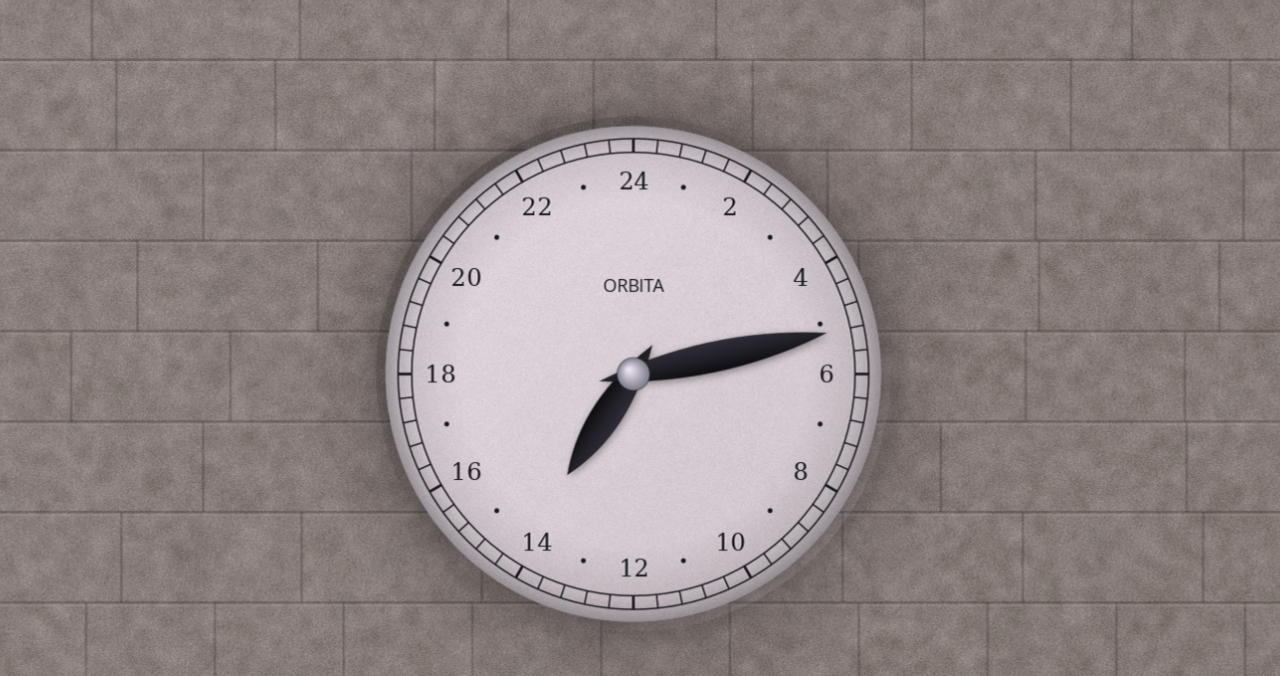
14:13
